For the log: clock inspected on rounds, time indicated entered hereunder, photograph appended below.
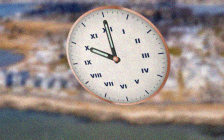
10:00
